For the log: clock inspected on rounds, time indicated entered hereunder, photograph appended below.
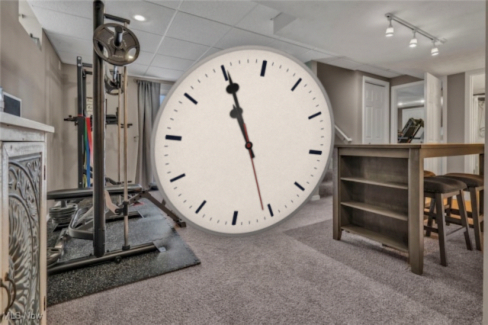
10:55:26
